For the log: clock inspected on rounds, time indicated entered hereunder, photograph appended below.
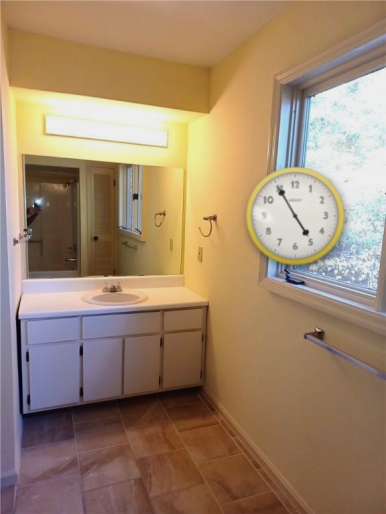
4:55
